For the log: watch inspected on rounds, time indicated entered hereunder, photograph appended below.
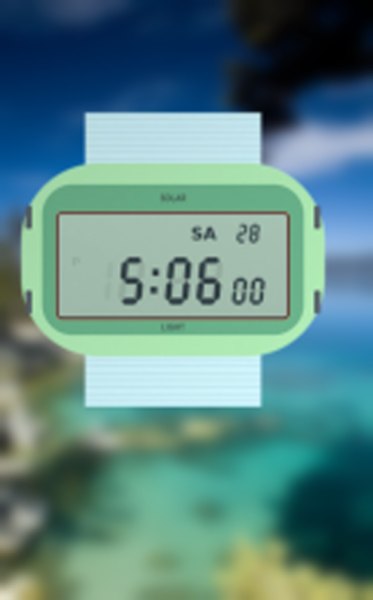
5:06:00
